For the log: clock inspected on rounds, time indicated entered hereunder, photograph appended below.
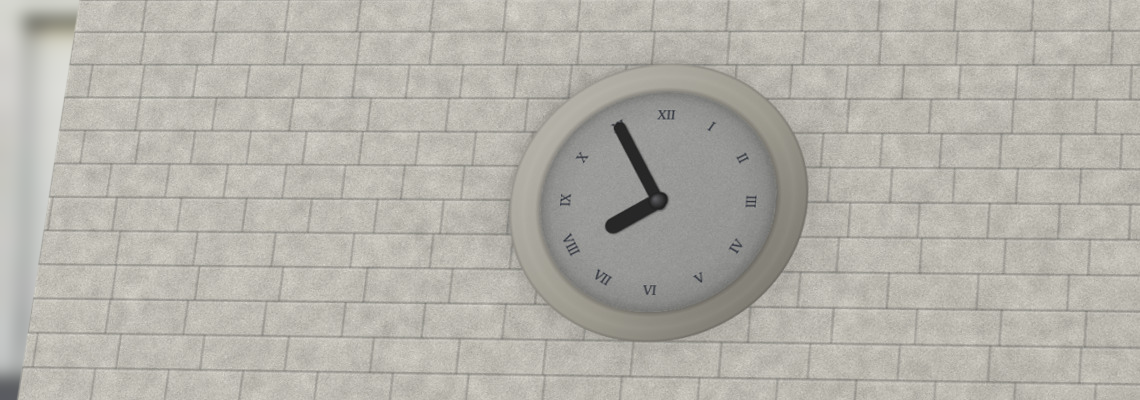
7:55
